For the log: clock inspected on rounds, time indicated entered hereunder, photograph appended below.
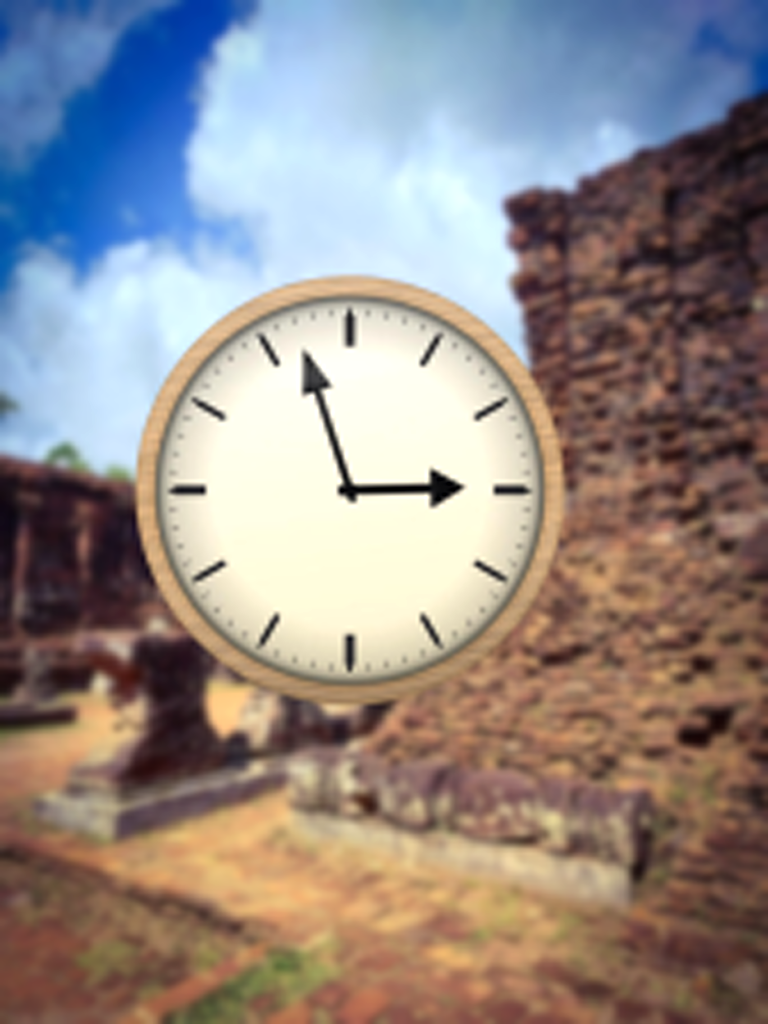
2:57
